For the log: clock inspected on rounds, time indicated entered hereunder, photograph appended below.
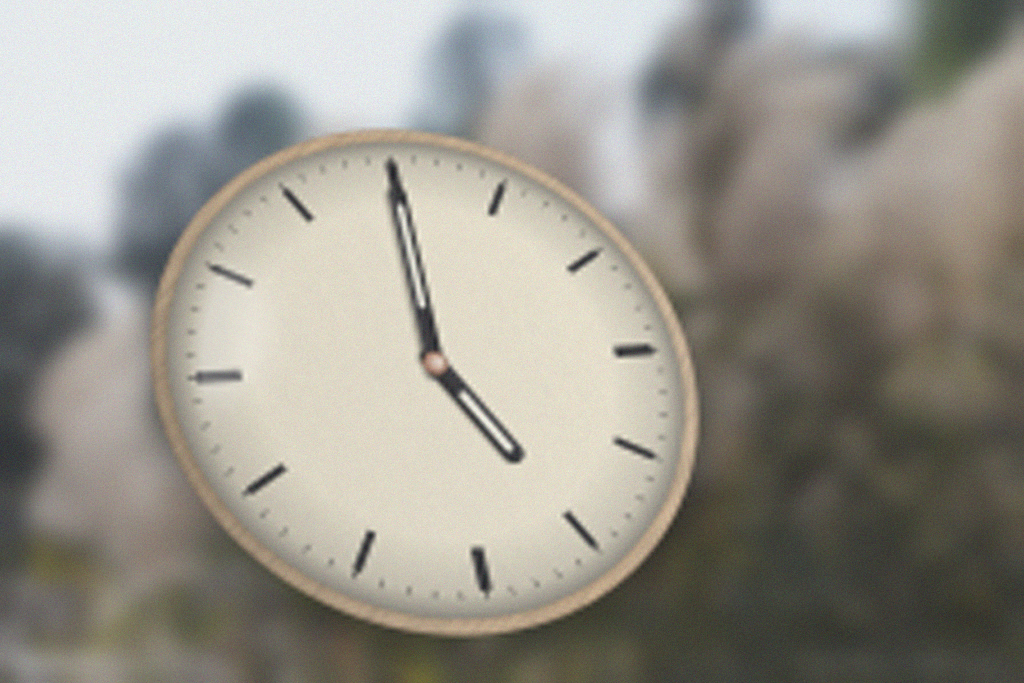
5:00
